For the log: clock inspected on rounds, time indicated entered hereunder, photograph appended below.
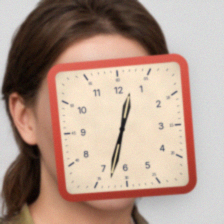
12:33
